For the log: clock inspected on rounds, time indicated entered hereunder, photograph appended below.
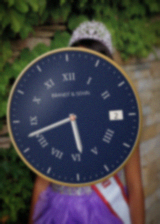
5:42
